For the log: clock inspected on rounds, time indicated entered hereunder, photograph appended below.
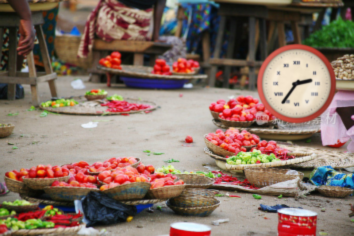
2:36
